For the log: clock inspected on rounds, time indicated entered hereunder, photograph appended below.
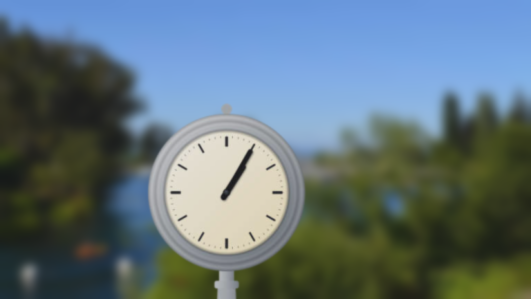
1:05
